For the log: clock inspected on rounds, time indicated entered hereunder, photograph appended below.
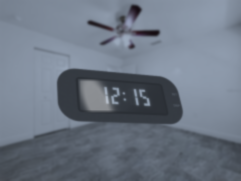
12:15
